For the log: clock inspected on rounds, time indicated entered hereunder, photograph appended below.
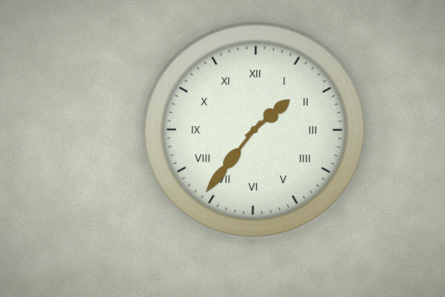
1:36
